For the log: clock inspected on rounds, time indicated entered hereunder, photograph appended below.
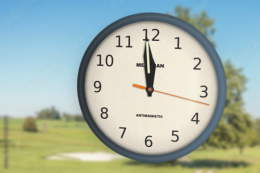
11:59:17
